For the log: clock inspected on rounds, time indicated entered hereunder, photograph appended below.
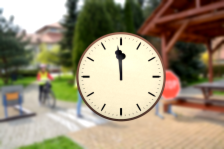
11:59
